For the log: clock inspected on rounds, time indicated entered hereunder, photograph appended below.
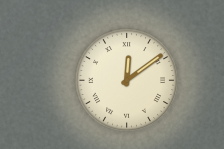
12:09
